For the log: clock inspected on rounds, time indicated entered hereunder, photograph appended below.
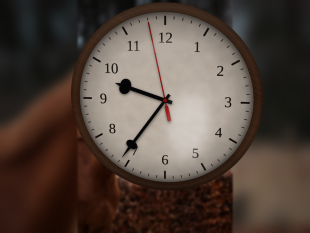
9:35:58
